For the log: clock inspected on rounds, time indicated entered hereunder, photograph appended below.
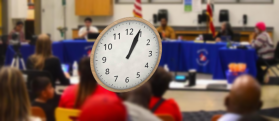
1:04
